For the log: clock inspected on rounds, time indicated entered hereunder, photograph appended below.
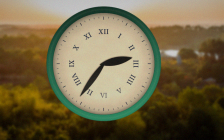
2:36
